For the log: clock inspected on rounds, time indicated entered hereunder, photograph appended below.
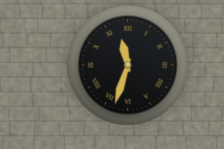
11:33
